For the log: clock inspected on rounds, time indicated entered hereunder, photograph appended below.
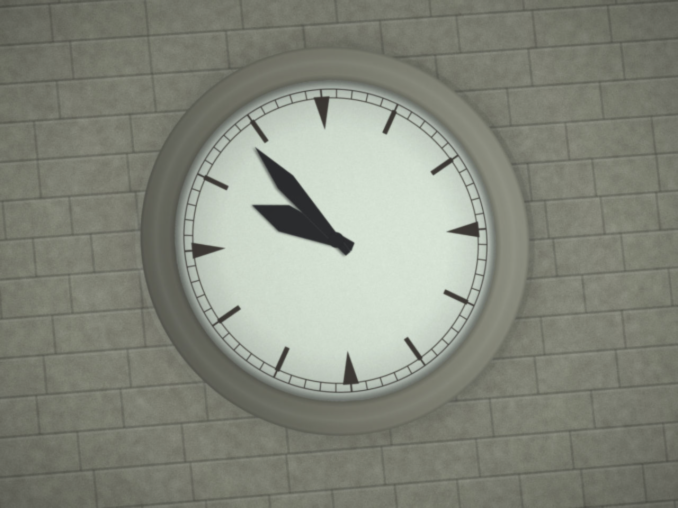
9:54
